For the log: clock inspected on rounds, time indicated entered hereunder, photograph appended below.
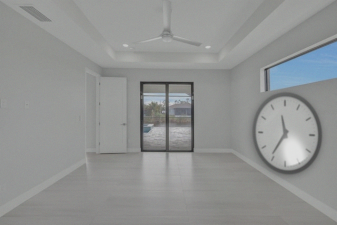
11:36
